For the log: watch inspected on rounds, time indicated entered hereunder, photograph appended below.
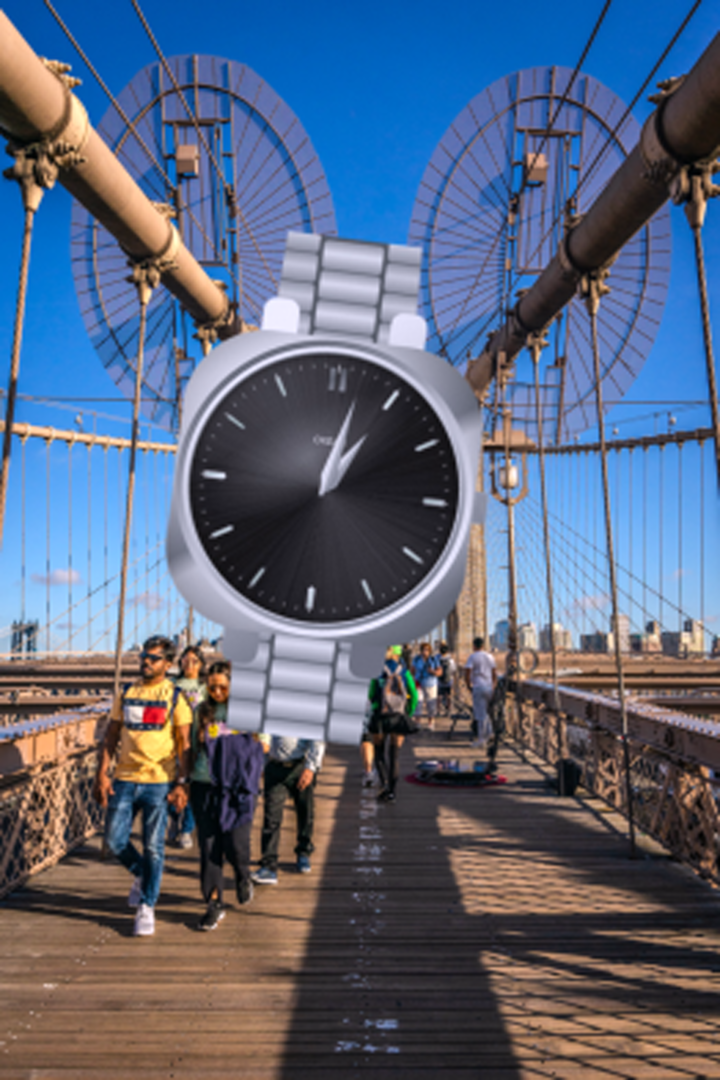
1:02
